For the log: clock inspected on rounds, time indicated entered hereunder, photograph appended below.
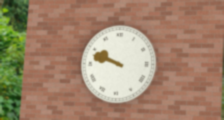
9:48
